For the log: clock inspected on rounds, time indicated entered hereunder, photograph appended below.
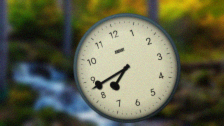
7:43
